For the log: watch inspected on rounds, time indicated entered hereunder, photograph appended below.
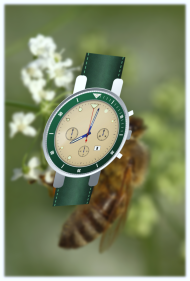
8:02
